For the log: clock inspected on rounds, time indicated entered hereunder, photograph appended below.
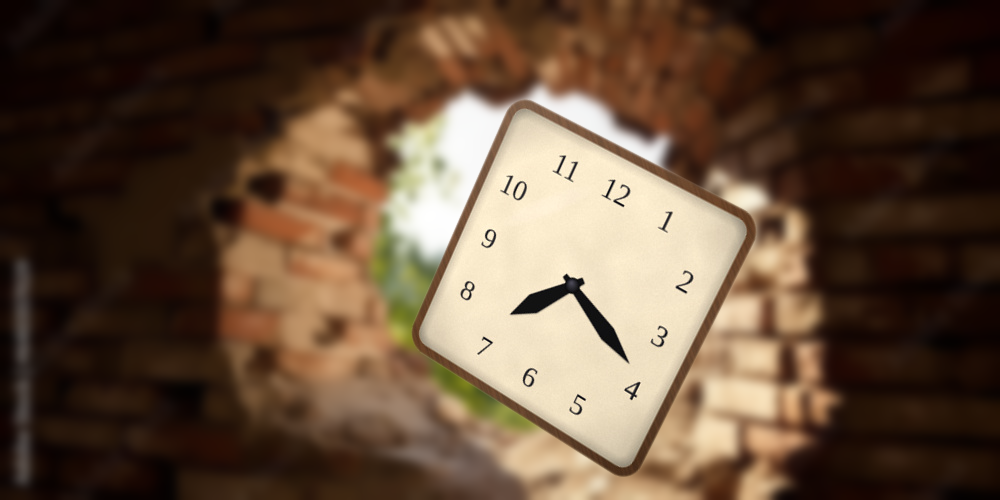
7:19
